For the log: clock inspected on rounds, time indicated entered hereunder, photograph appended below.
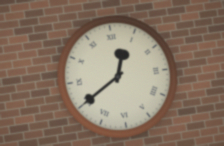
12:40
